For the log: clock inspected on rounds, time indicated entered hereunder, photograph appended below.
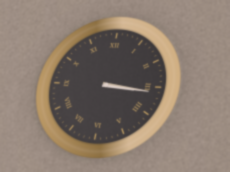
3:16
